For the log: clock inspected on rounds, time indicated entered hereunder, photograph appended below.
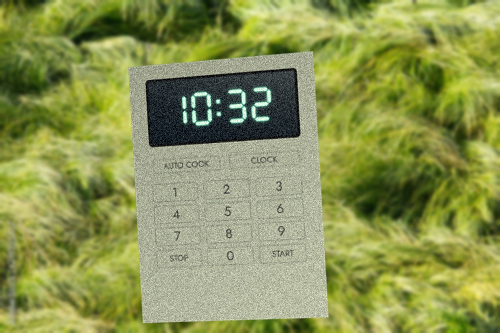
10:32
